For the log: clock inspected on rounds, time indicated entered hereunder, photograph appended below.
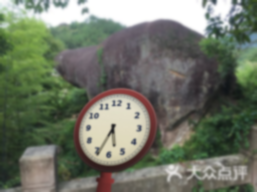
5:34
